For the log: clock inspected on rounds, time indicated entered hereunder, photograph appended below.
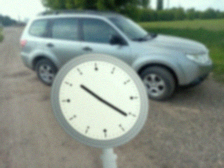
10:21
